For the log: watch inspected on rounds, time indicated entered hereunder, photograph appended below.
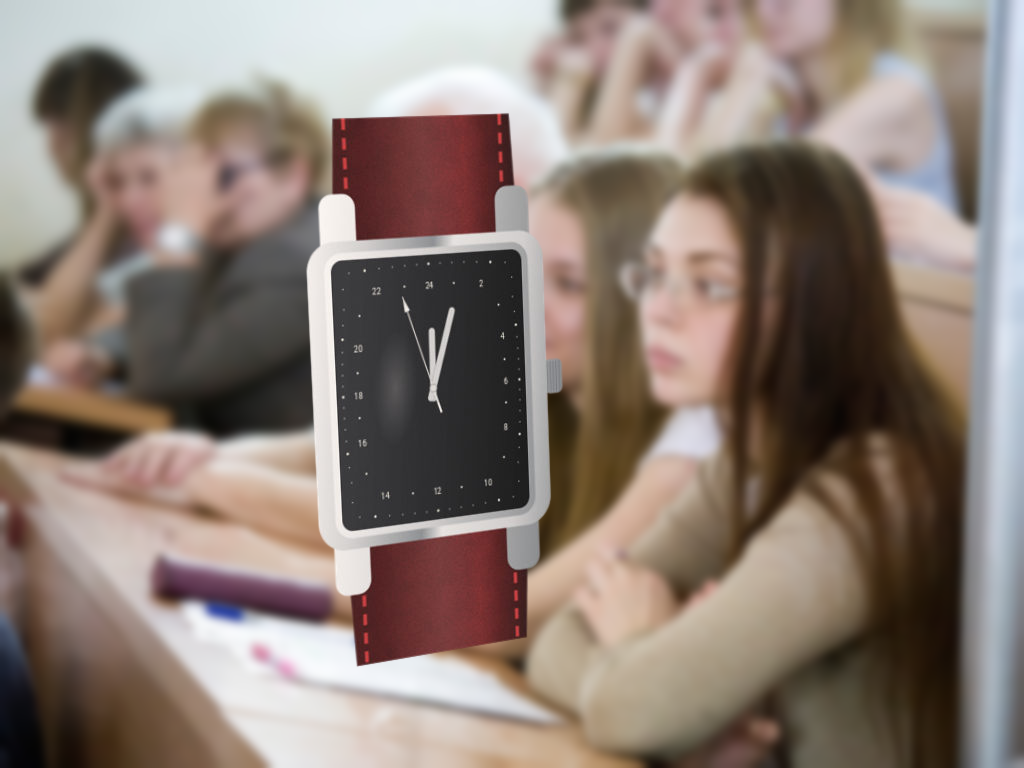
0:02:57
